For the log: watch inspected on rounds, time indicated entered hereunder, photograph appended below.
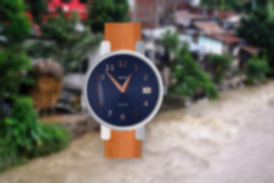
12:53
